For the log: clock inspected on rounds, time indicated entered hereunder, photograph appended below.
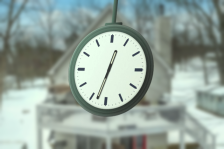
12:33
